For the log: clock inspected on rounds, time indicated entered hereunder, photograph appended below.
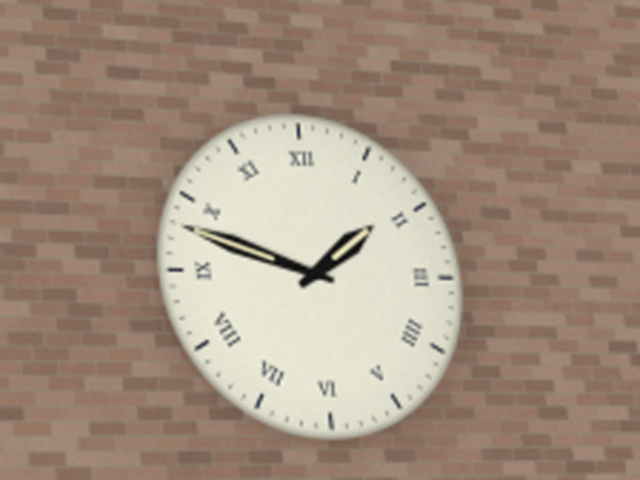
1:48
